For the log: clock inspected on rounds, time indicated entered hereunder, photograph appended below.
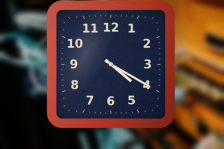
4:20
